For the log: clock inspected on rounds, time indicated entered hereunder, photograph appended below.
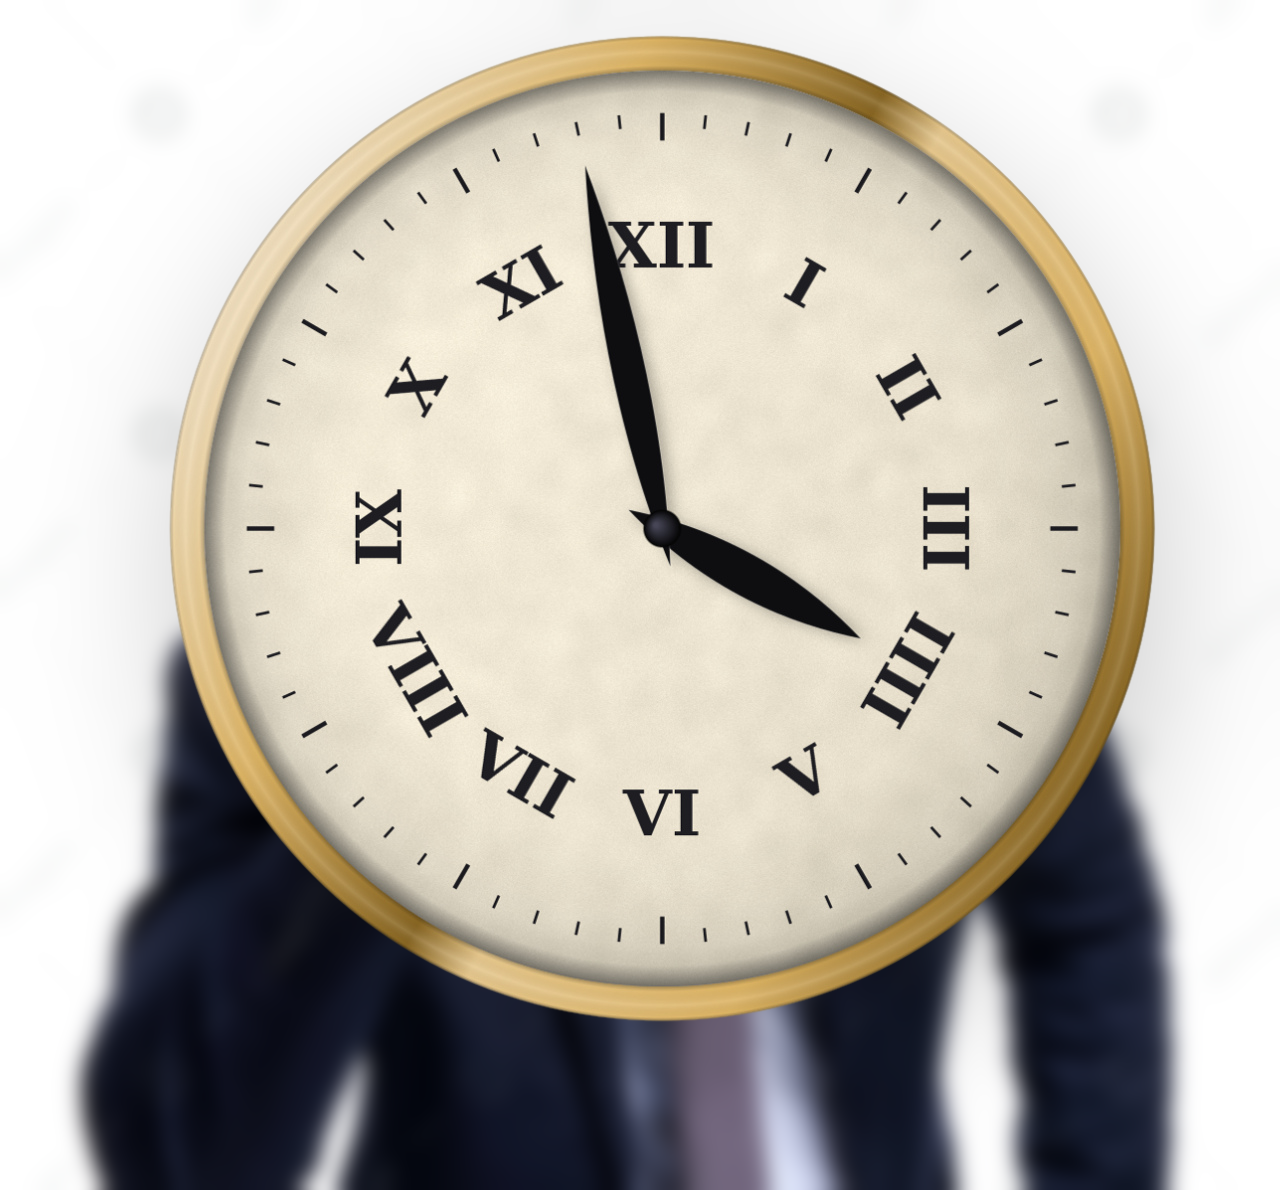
3:58
